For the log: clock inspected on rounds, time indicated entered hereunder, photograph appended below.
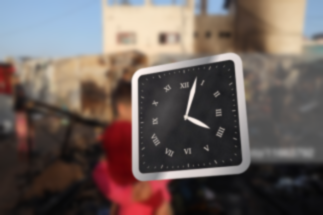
4:03
